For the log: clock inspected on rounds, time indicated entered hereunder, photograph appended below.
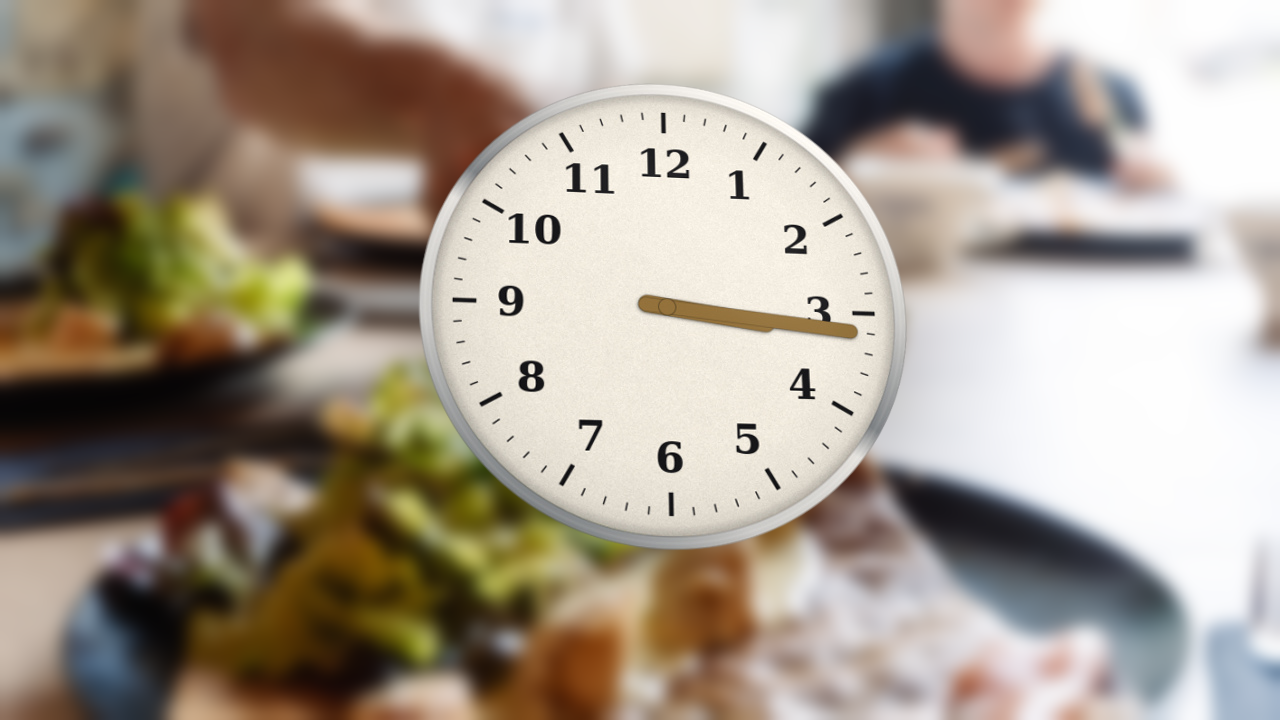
3:16
